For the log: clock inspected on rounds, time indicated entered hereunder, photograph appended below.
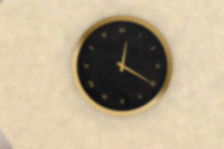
12:20
